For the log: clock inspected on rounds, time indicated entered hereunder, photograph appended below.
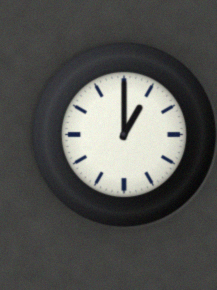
1:00
